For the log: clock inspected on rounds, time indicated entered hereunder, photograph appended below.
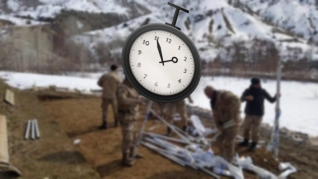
1:55
